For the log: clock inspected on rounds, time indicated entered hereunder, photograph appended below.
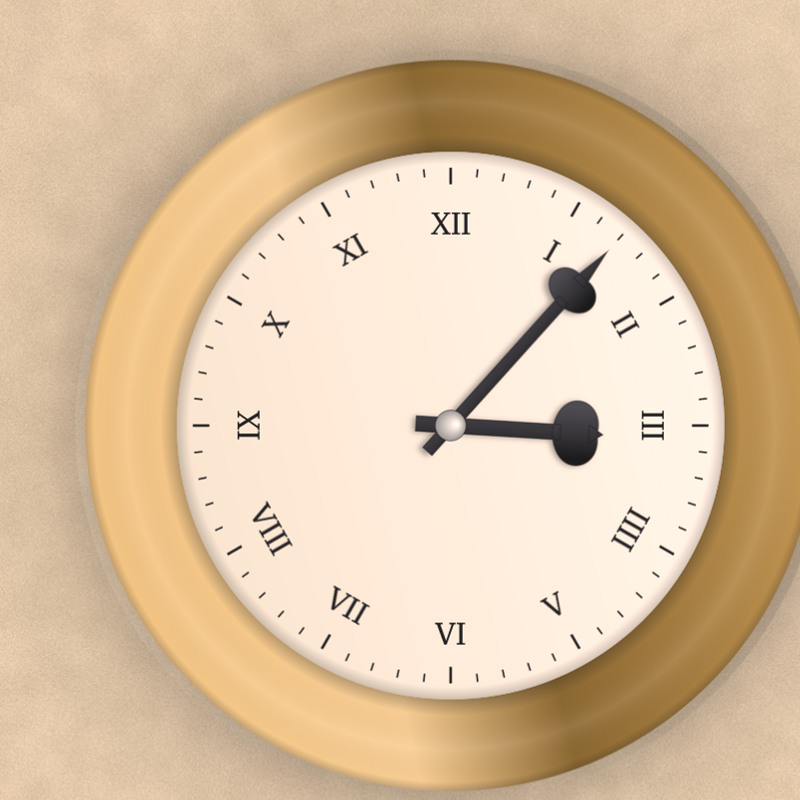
3:07
